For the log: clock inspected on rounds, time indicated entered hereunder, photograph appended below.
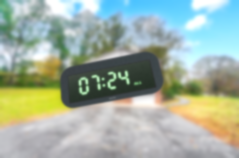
7:24
